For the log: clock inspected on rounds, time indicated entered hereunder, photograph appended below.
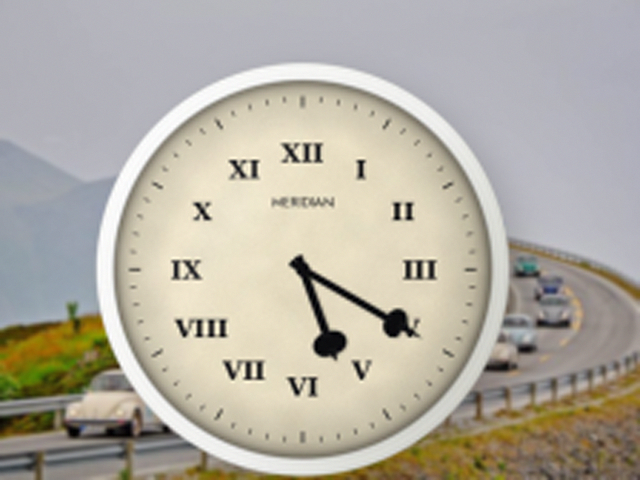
5:20
